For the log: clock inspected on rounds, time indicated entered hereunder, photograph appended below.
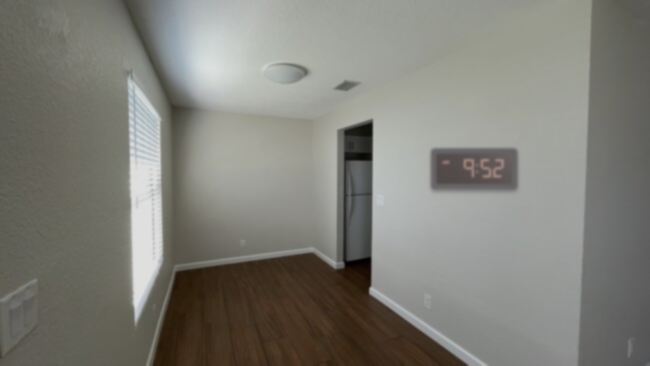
9:52
